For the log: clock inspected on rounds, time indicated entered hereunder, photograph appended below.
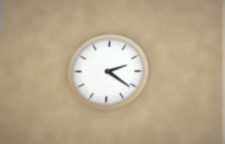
2:21
